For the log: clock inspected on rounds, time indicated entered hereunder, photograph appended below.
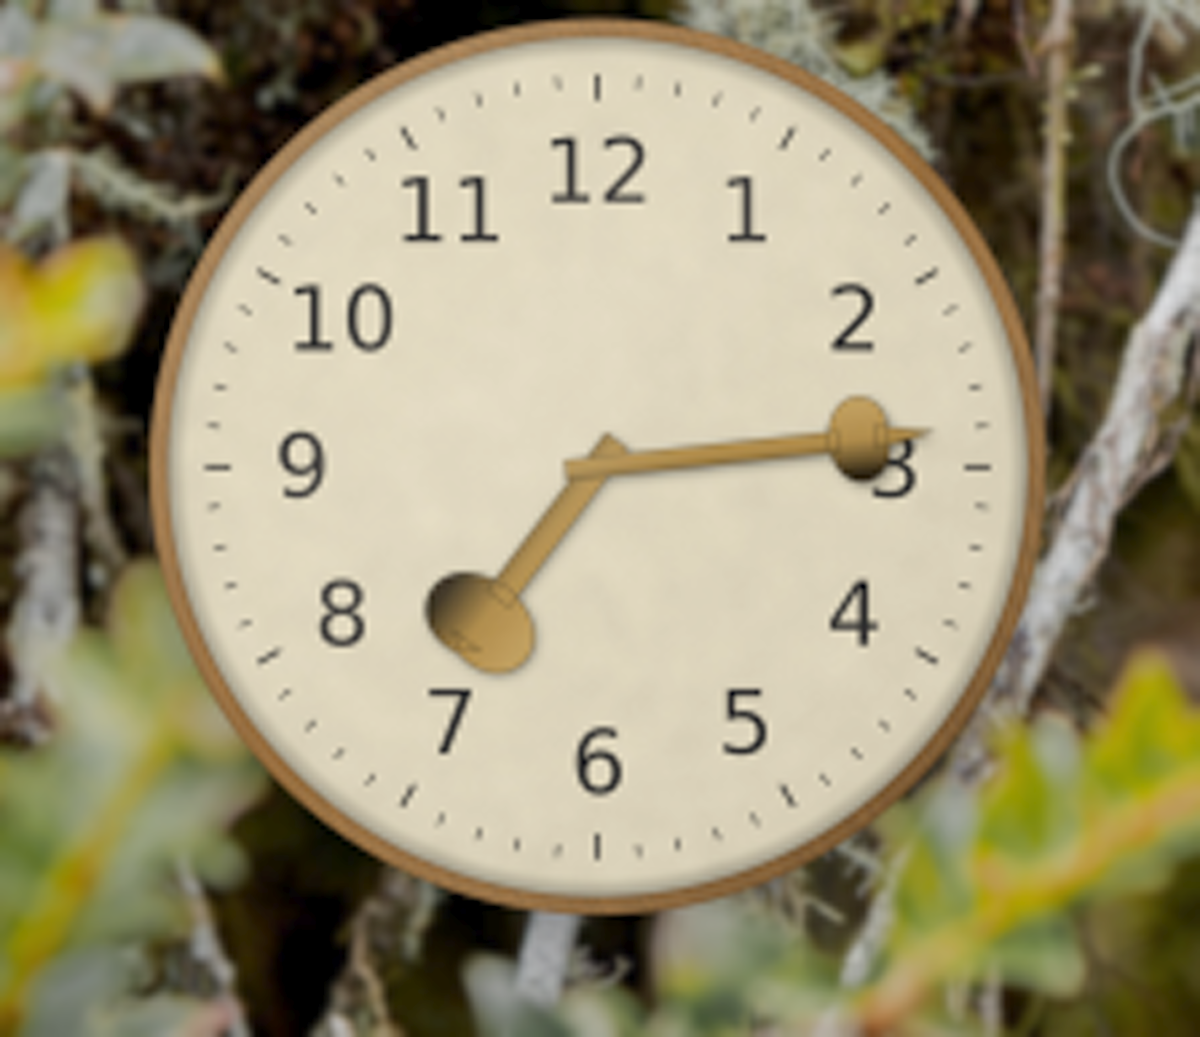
7:14
